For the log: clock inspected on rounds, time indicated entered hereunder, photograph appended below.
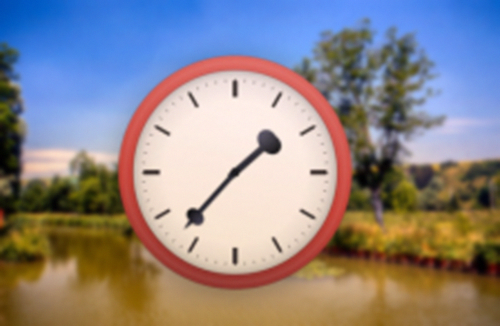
1:37
